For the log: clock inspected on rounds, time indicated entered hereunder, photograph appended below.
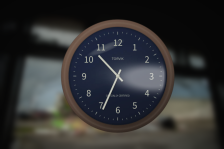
10:34
